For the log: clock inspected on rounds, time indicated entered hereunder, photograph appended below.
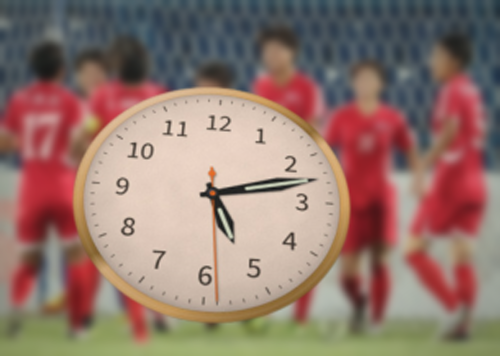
5:12:29
